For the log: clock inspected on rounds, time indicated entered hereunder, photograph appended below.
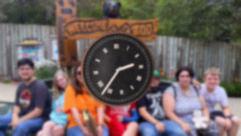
2:37
